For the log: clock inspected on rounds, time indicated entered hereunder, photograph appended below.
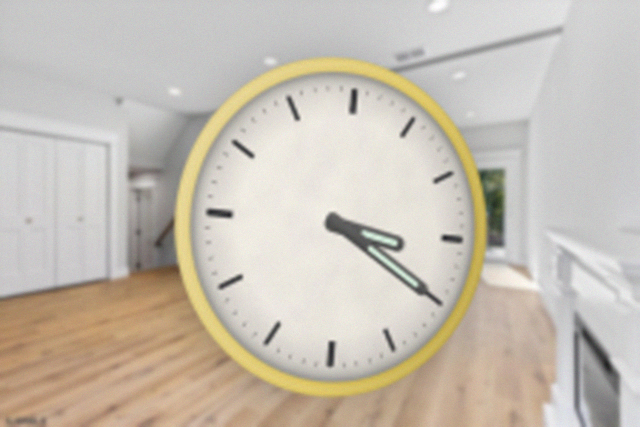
3:20
